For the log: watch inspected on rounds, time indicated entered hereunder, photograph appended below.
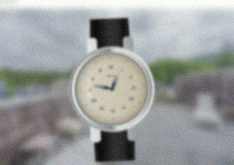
12:47
